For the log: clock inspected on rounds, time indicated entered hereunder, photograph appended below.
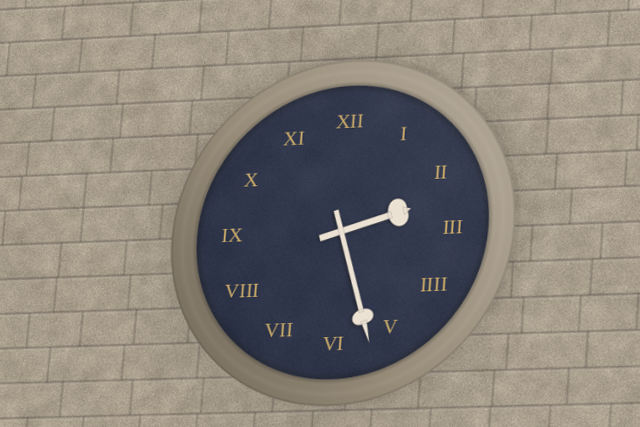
2:27
